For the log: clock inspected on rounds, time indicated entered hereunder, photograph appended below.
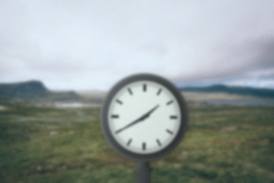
1:40
